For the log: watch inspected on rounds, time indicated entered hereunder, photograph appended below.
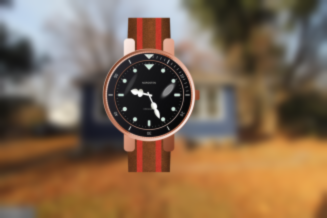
9:26
